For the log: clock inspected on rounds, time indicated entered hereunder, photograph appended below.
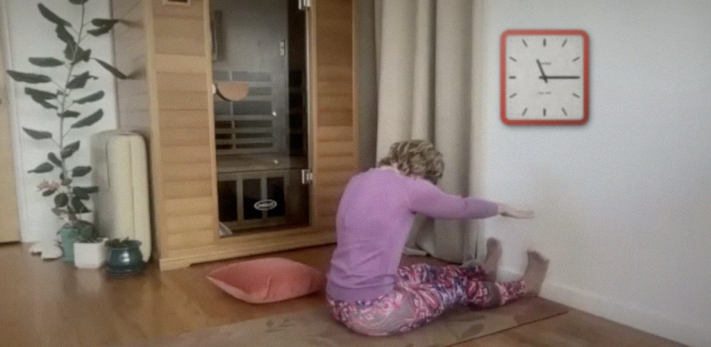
11:15
